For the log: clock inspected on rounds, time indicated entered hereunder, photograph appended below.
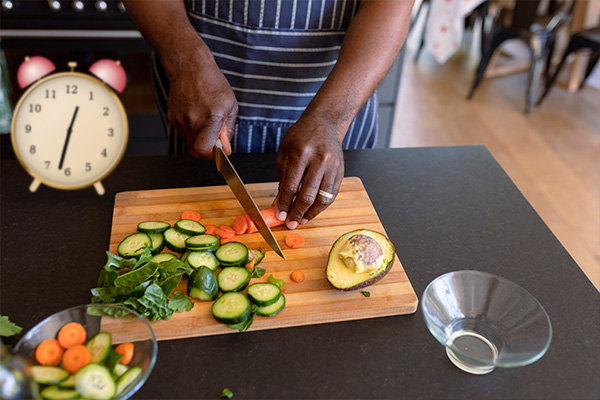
12:32
